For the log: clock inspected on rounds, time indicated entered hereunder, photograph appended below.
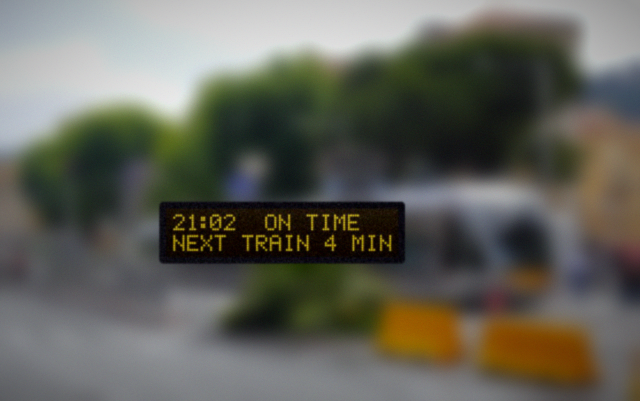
21:02
